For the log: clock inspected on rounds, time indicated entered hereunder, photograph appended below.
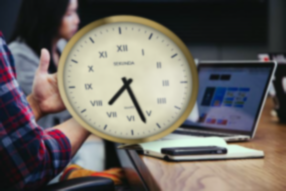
7:27
